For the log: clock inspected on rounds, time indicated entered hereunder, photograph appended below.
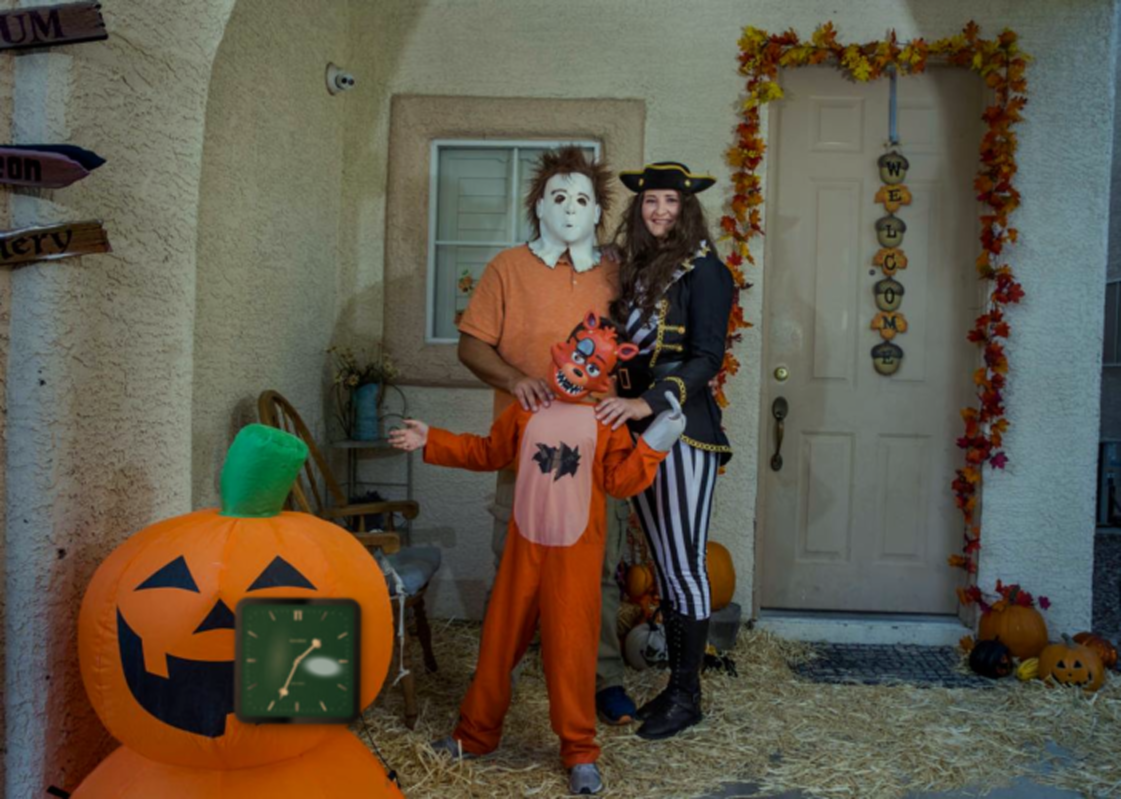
1:34
